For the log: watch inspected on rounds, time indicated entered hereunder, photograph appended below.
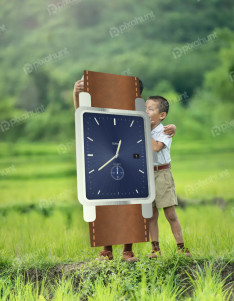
12:39
